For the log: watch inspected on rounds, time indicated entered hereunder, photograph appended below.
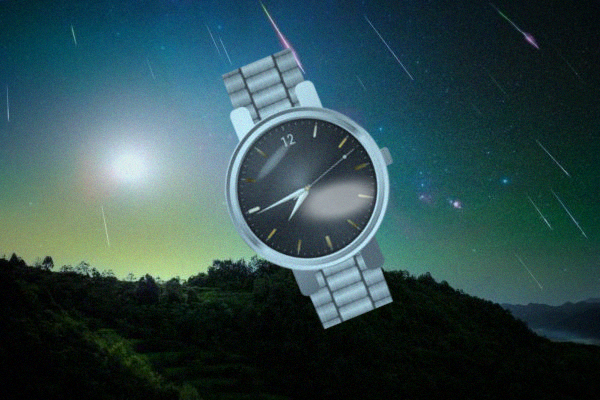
7:44:12
